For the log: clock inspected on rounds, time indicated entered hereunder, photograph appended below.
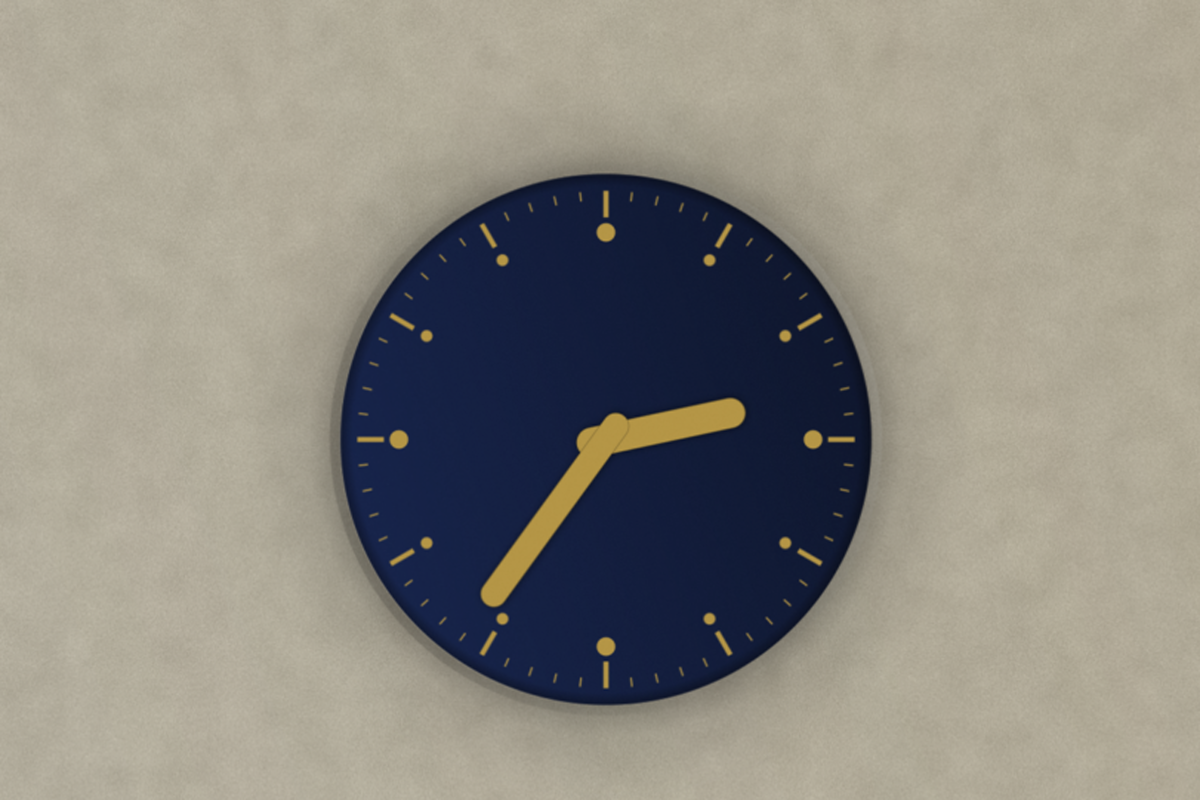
2:36
